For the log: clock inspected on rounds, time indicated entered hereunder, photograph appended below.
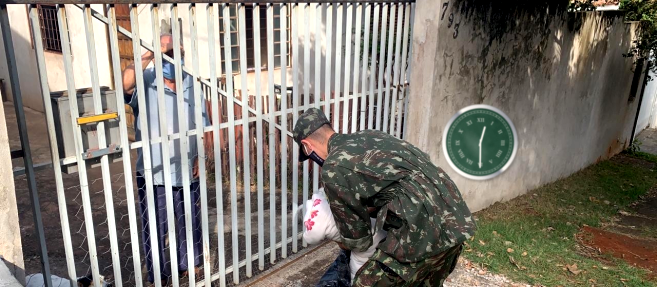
12:30
